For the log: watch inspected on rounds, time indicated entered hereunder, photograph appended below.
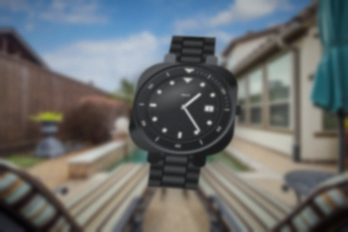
1:24
